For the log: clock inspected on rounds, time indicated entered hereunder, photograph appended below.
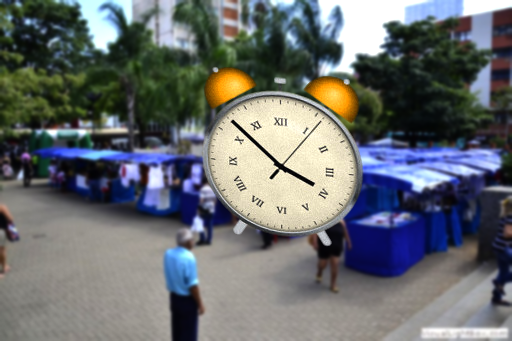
3:52:06
